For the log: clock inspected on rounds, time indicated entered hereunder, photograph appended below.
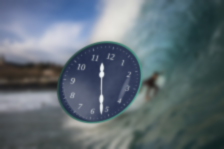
11:27
